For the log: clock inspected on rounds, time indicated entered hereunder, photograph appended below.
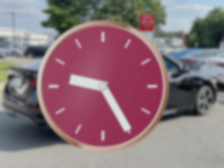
9:25
